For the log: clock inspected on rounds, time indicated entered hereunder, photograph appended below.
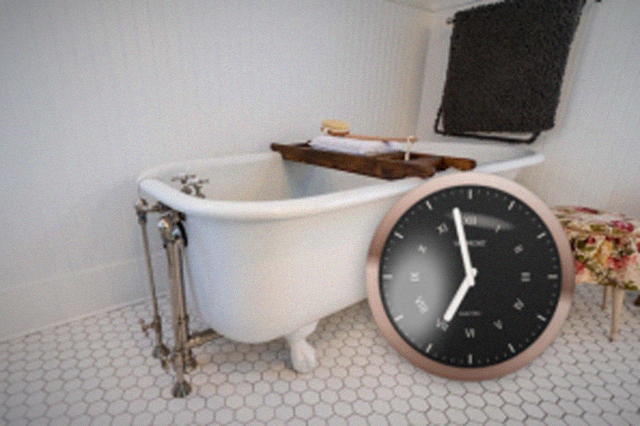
6:58
